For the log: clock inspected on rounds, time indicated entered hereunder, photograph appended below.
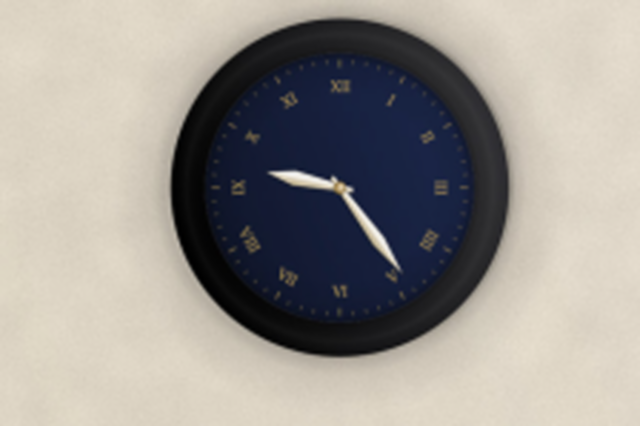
9:24
